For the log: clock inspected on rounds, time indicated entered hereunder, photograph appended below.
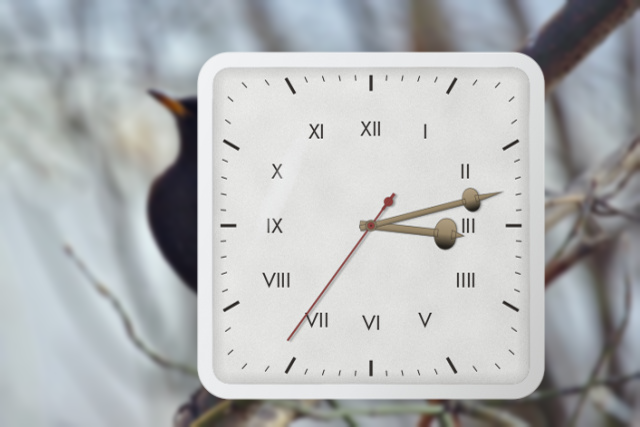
3:12:36
